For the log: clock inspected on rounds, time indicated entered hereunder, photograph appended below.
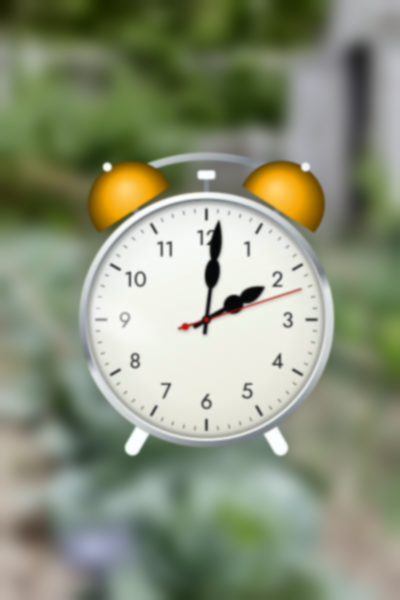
2:01:12
